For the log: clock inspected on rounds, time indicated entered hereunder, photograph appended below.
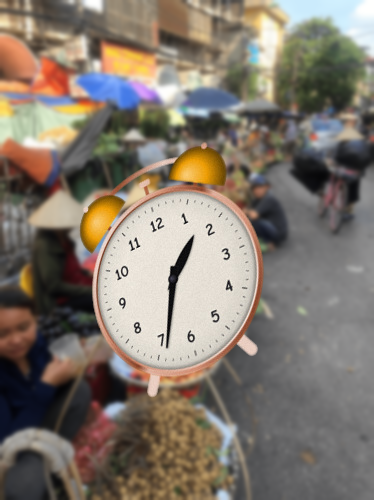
1:34
